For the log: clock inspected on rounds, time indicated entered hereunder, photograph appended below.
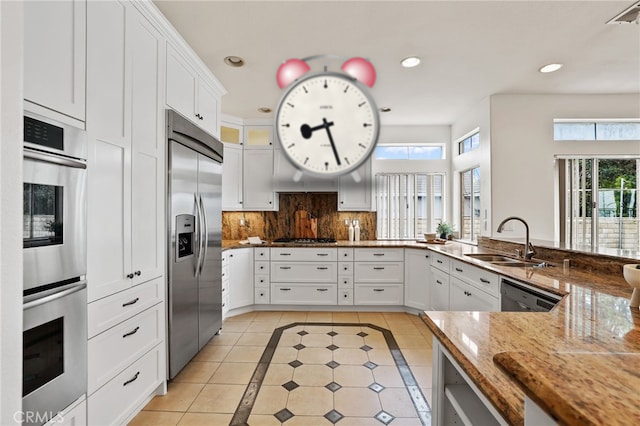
8:27
